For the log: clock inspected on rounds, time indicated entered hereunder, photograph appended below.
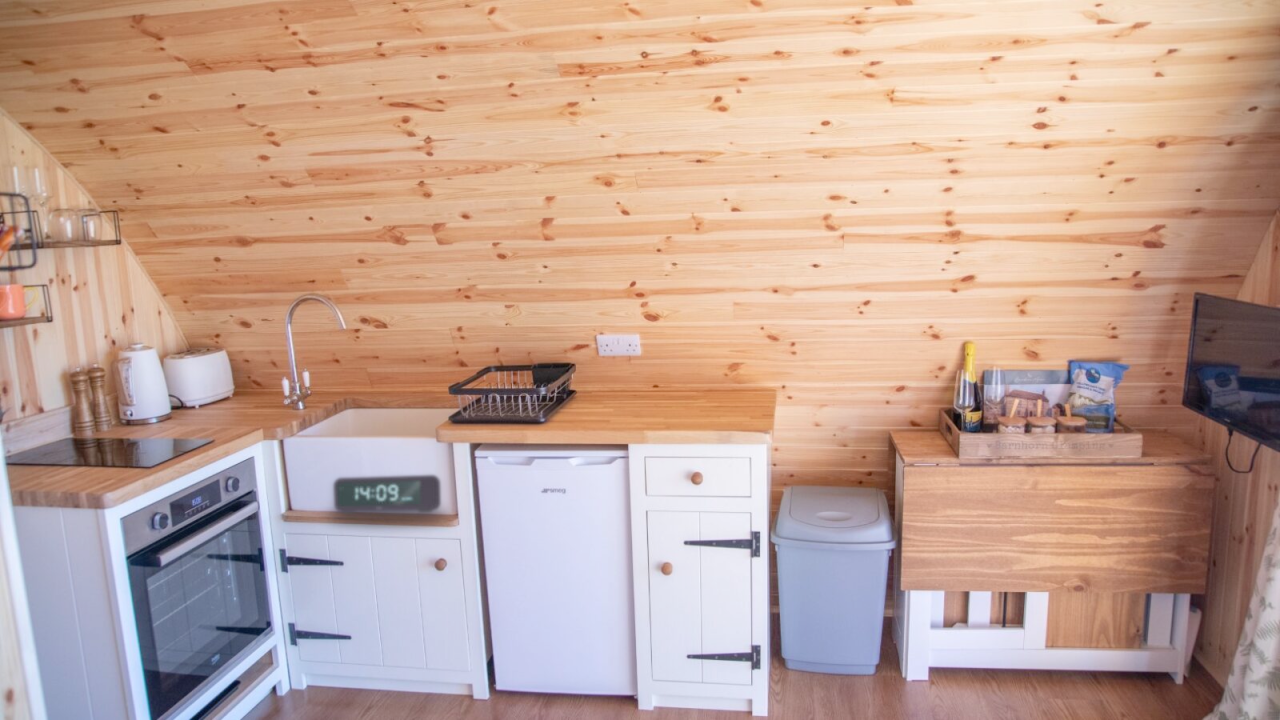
14:09
